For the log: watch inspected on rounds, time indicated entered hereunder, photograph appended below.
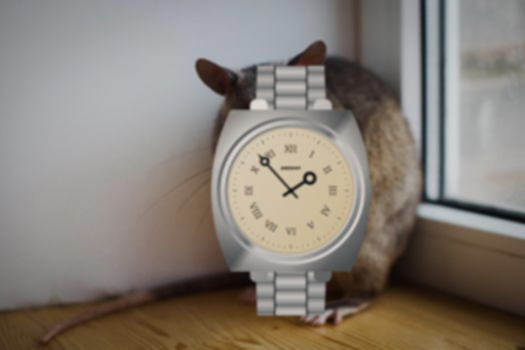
1:53
